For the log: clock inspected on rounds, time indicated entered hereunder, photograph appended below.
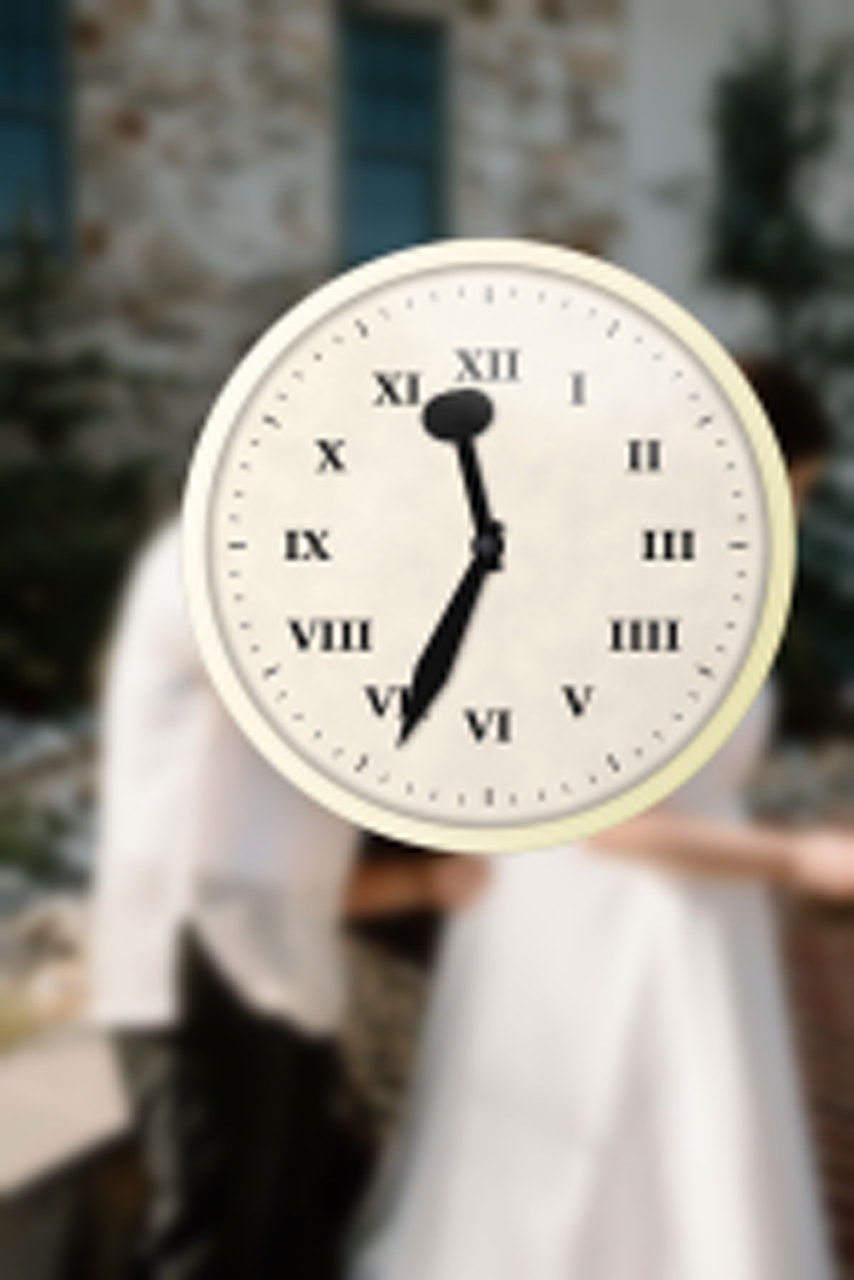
11:34
